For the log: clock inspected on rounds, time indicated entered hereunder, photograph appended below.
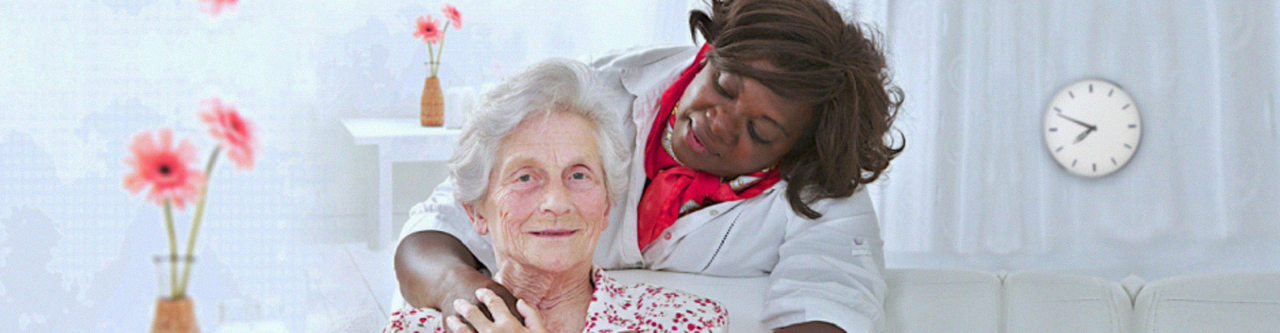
7:49
